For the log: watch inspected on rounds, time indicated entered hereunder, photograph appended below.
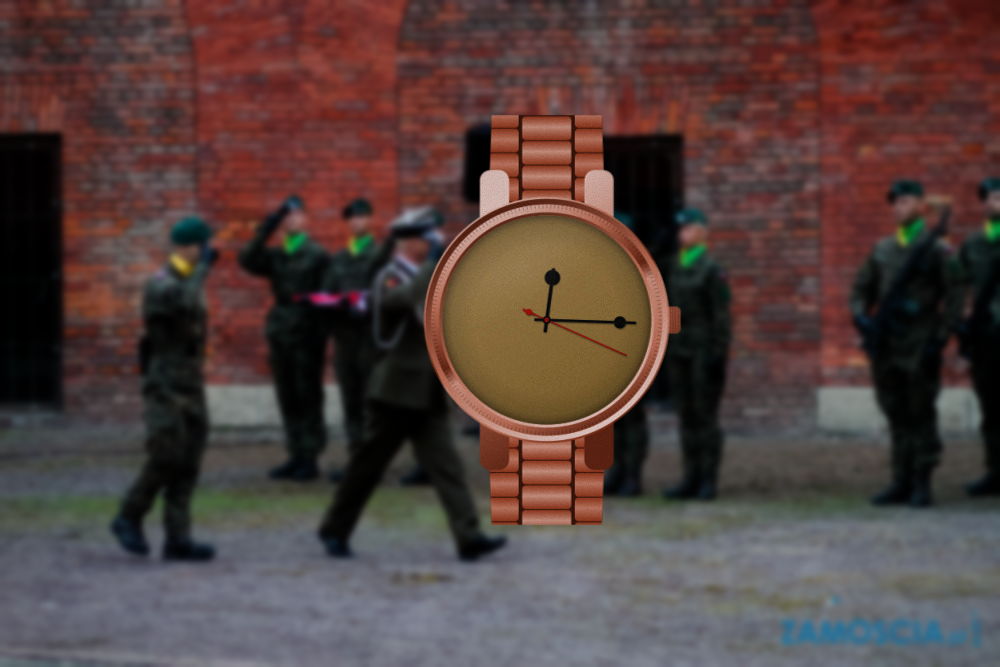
12:15:19
